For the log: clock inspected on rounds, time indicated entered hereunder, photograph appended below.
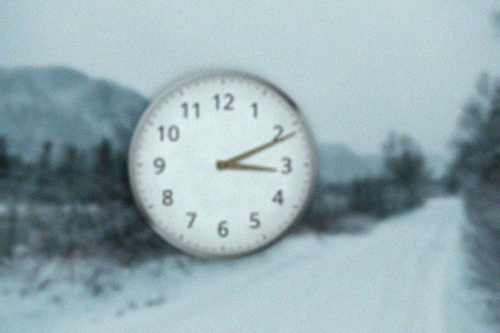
3:11
